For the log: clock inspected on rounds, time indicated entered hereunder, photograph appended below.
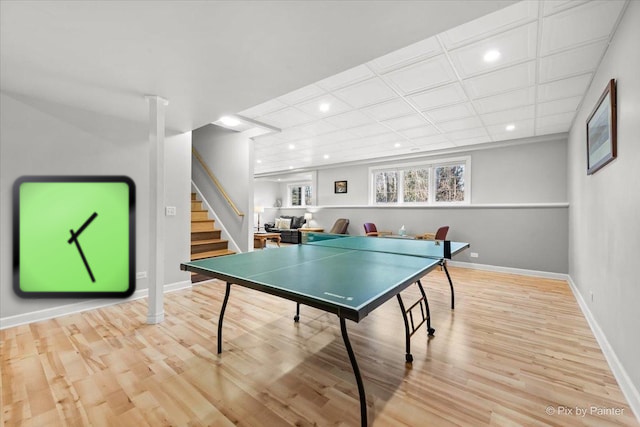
1:26
